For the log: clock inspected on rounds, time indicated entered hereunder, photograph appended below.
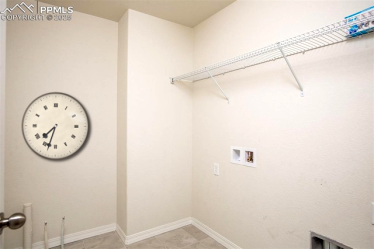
7:33
